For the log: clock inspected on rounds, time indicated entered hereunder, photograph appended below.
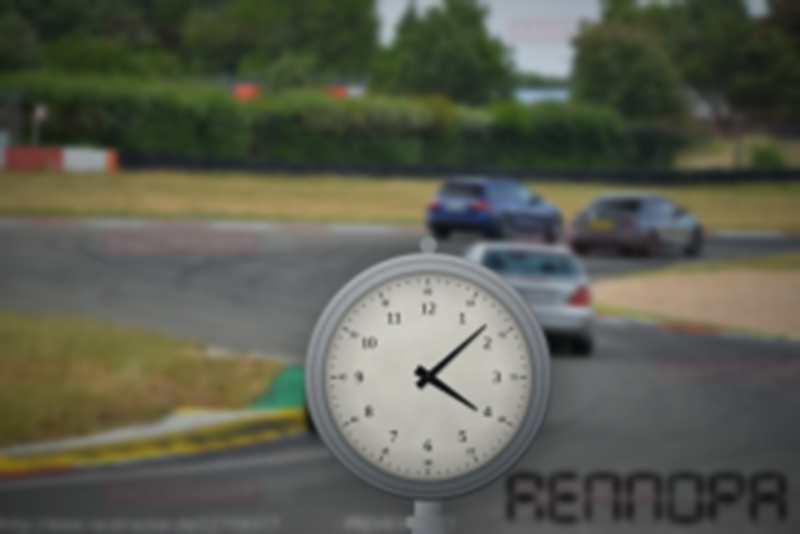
4:08
